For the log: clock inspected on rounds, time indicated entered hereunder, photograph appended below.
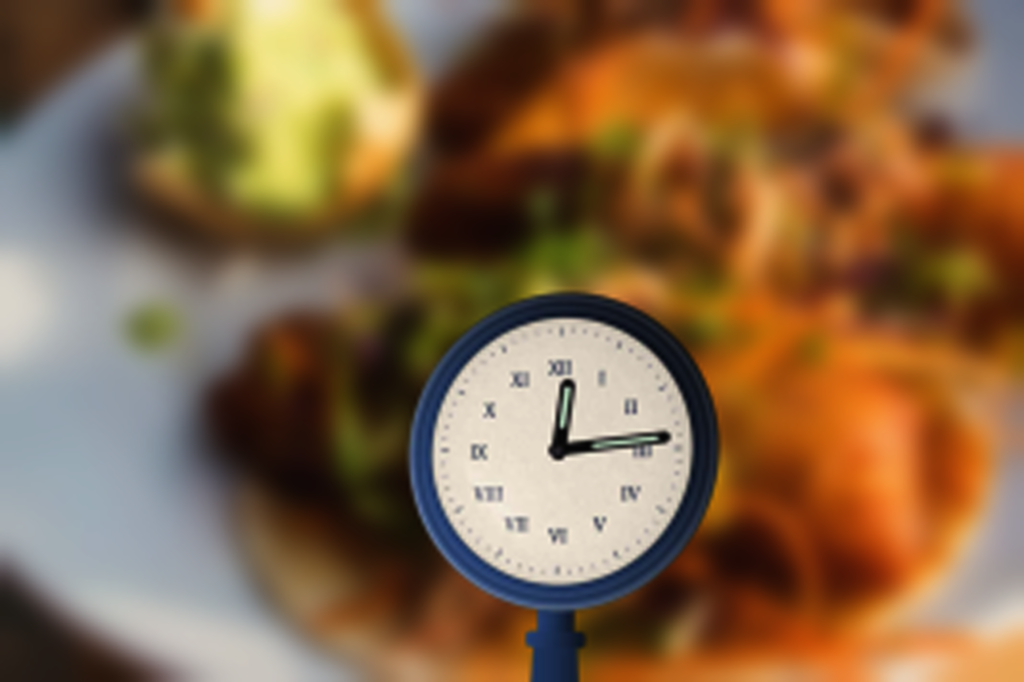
12:14
